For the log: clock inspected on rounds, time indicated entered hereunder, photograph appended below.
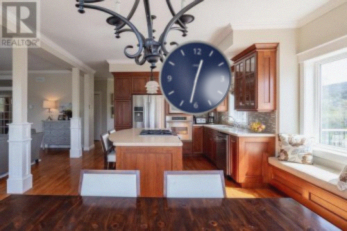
12:32
